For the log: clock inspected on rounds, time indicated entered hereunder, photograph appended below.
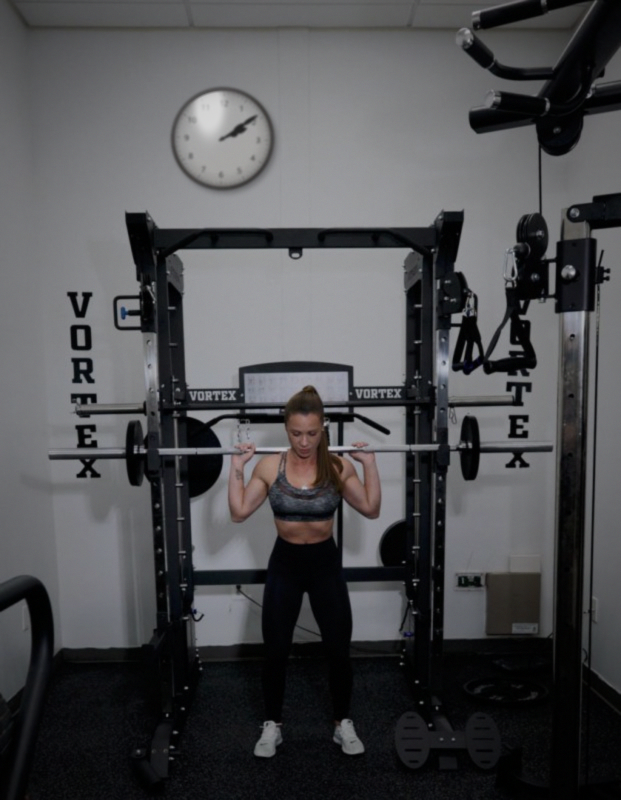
2:09
